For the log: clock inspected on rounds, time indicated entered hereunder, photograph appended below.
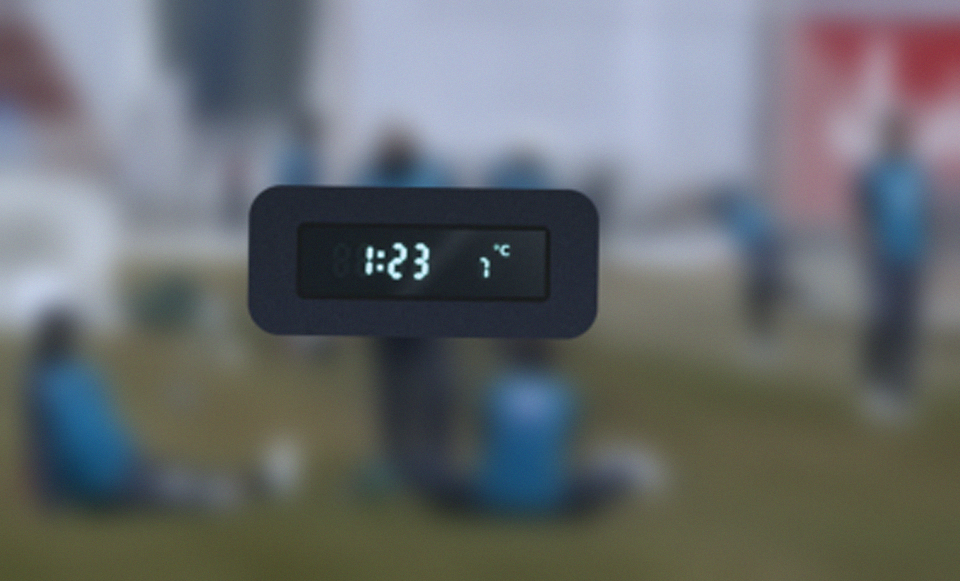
1:23
